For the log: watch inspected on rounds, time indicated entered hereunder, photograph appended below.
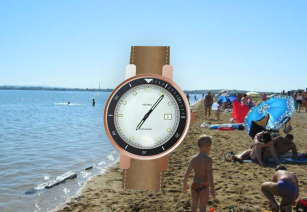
7:06
